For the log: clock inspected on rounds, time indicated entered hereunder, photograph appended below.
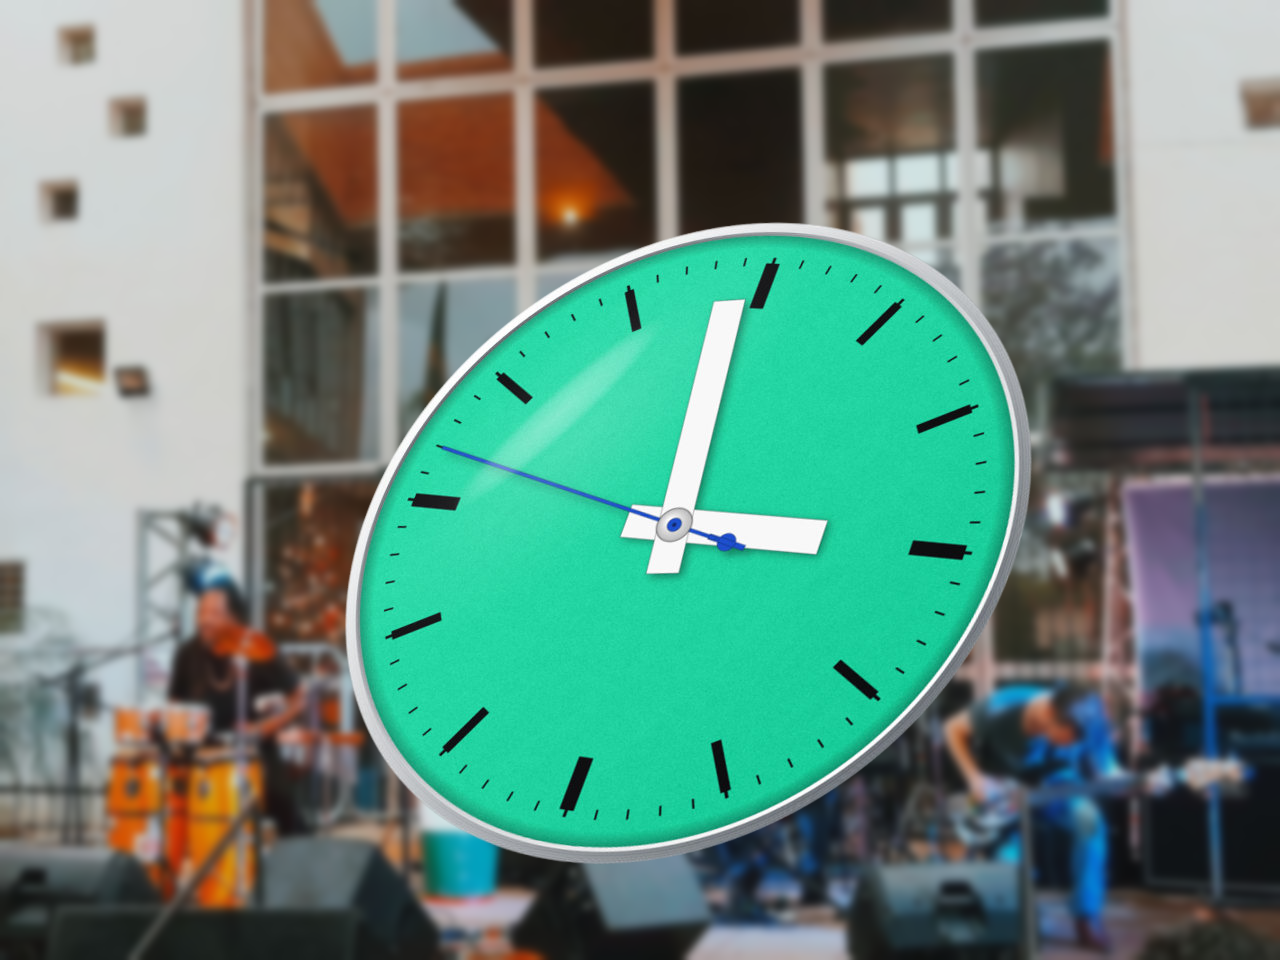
2:58:47
